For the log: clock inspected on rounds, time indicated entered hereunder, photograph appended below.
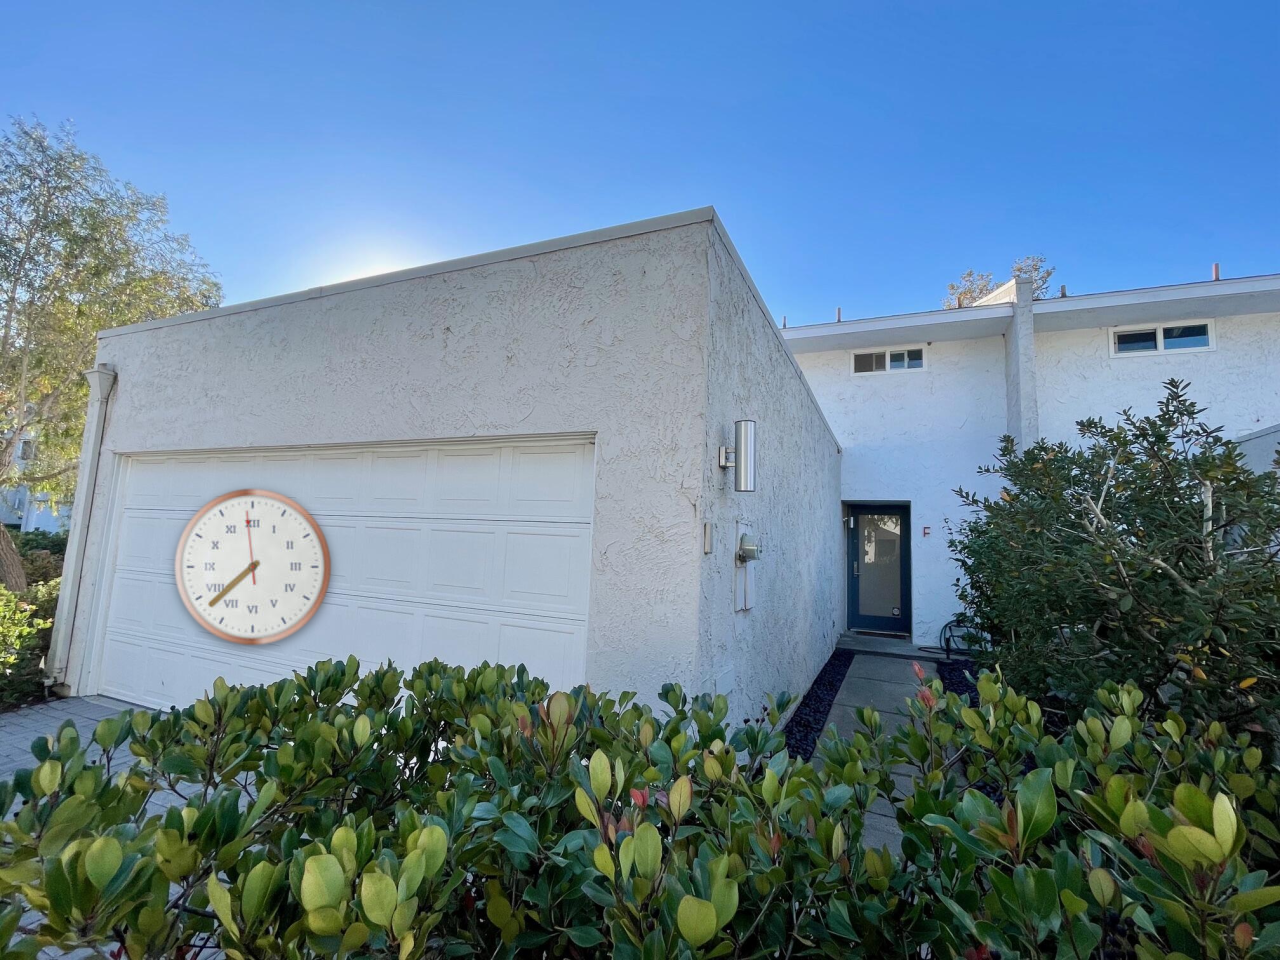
7:37:59
